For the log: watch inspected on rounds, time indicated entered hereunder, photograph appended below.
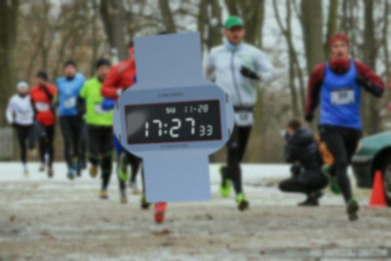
17:27
